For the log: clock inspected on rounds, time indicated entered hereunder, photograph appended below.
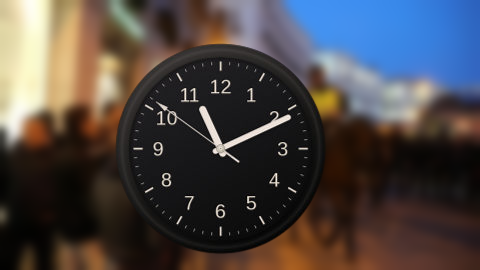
11:10:51
